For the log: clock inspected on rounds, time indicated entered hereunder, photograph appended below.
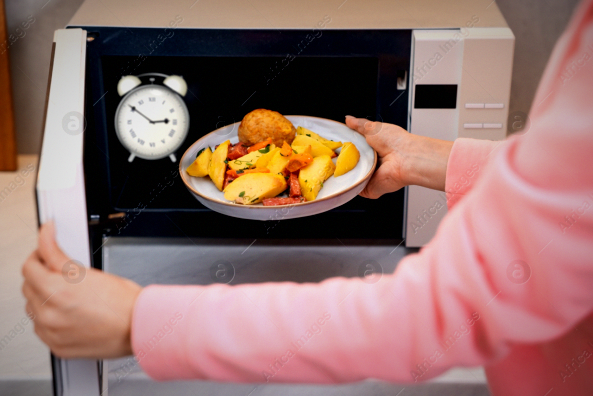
2:51
